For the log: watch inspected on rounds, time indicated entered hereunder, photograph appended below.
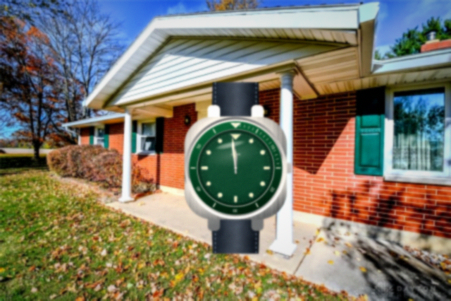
11:59
